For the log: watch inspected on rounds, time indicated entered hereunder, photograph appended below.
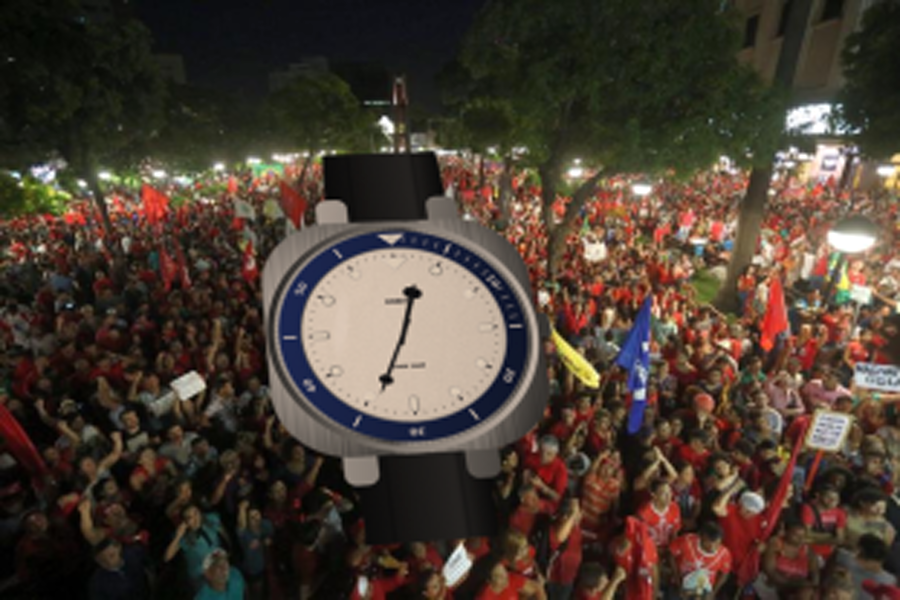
12:34
